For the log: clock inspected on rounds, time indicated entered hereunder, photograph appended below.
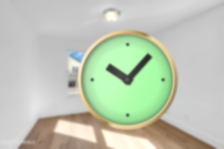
10:07
